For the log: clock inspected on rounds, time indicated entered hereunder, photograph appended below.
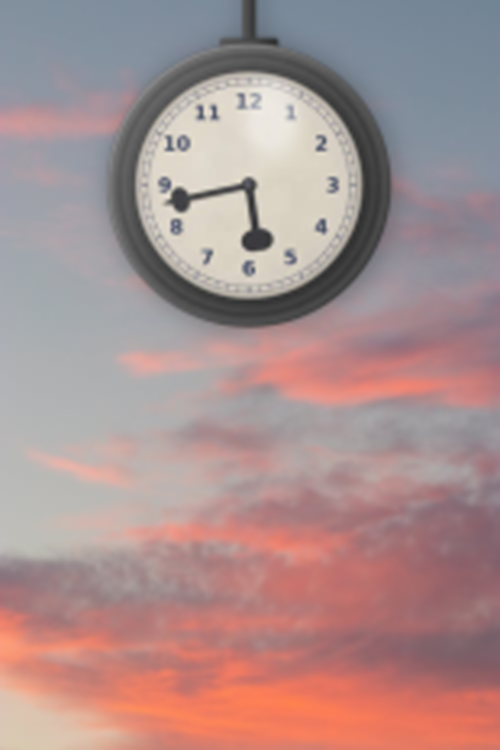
5:43
